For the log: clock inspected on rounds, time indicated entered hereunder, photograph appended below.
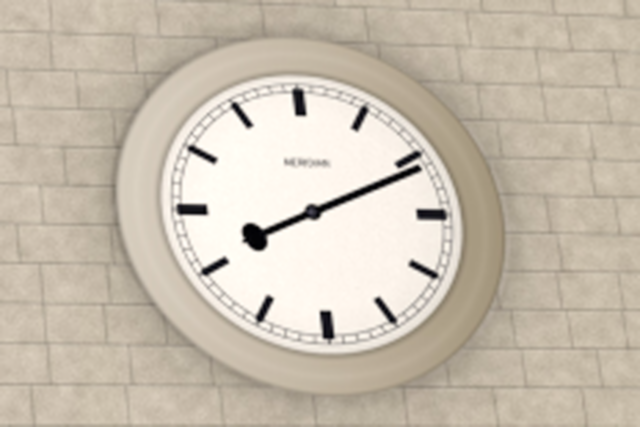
8:11
